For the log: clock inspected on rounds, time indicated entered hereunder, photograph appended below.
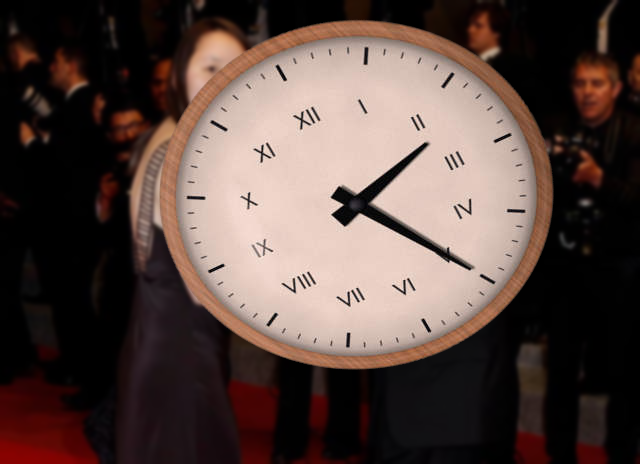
2:25
